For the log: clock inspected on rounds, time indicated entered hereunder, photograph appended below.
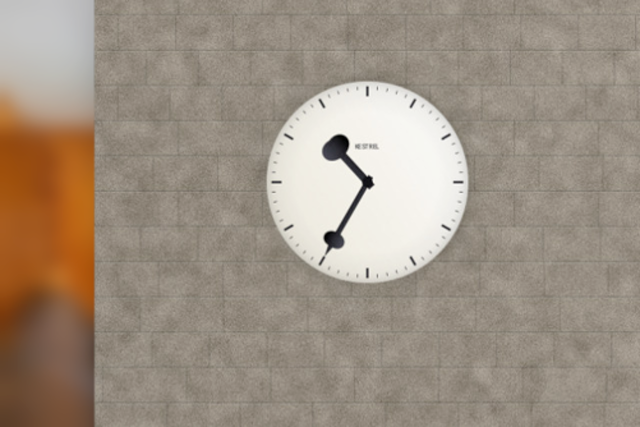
10:35
